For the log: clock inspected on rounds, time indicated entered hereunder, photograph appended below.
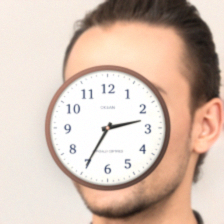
2:35
